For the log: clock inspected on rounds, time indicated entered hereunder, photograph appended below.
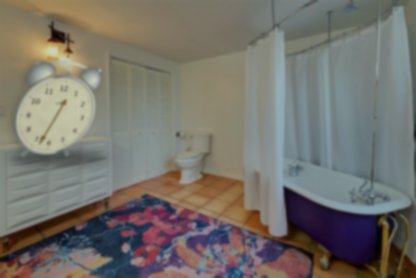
12:33
